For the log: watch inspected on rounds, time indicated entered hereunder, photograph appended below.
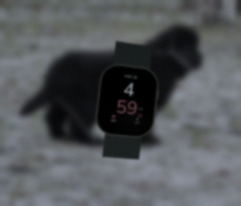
4:59
